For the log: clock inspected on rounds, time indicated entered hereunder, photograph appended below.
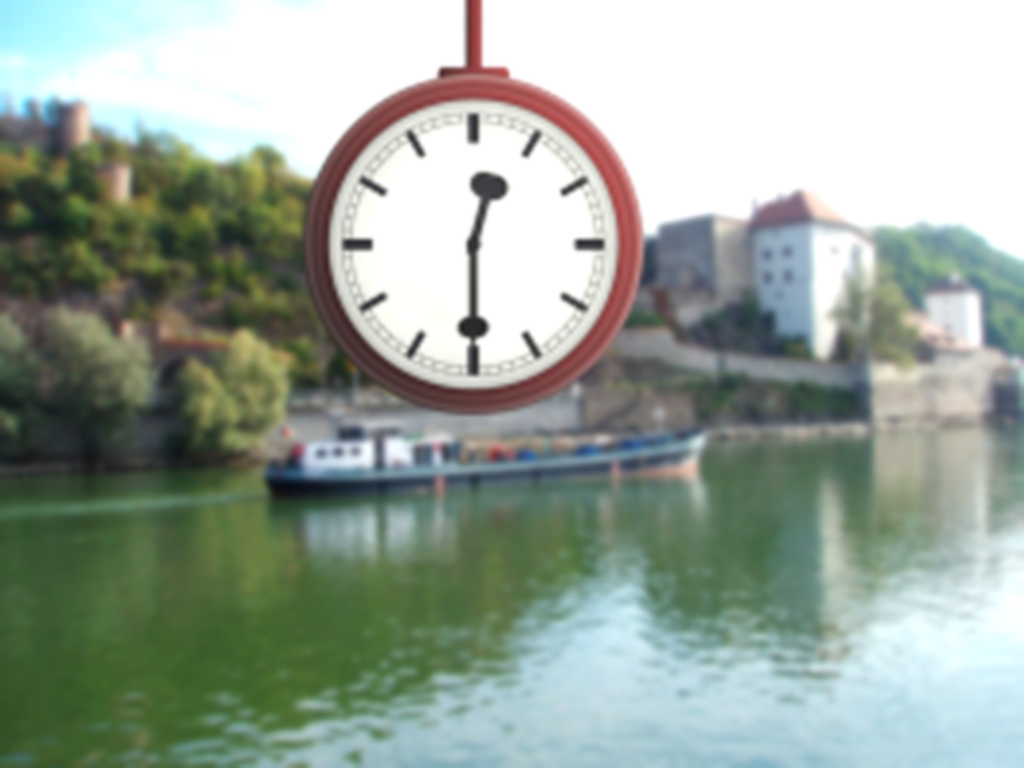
12:30
